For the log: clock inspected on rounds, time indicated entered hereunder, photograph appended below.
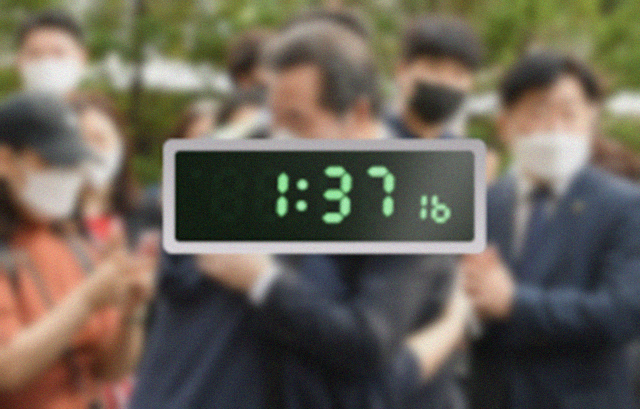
1:37:16
